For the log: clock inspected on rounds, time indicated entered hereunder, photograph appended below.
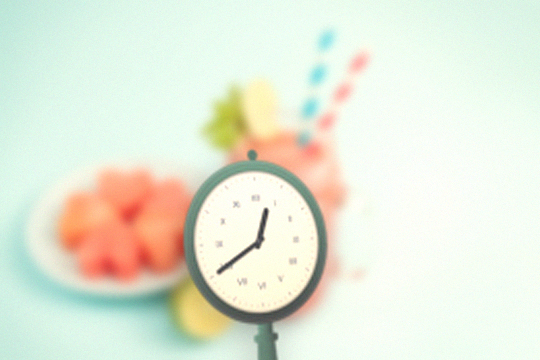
12:40
